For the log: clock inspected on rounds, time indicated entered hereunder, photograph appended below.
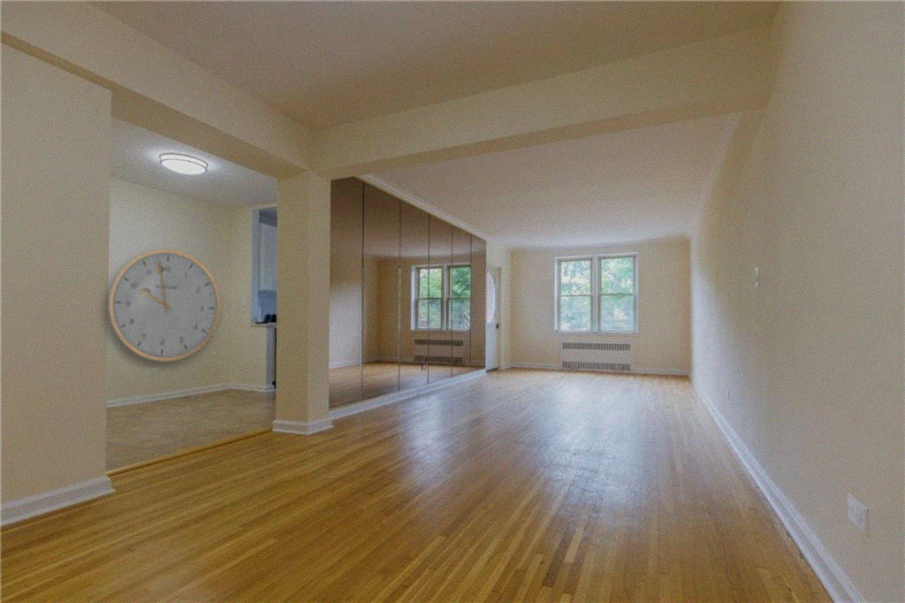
9:58
